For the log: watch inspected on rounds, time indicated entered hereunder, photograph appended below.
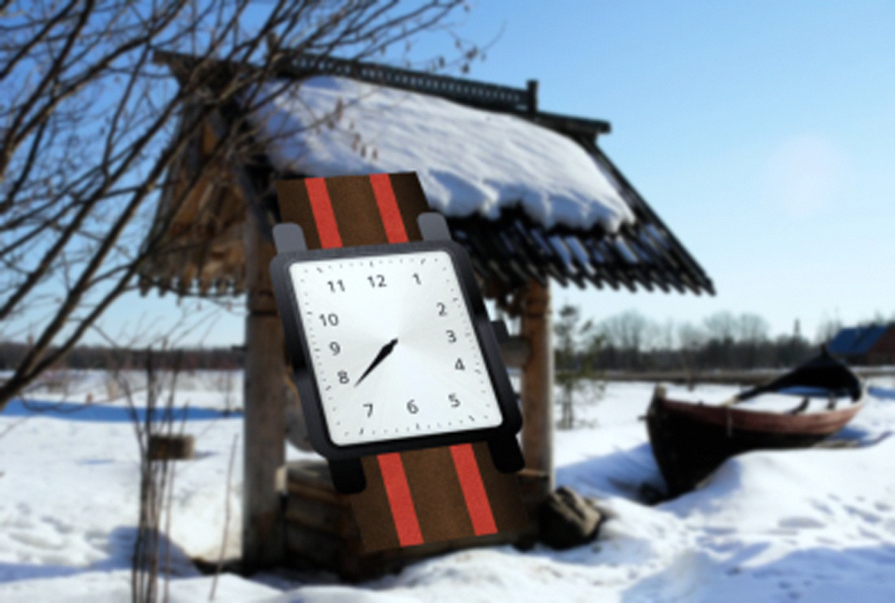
7:38
